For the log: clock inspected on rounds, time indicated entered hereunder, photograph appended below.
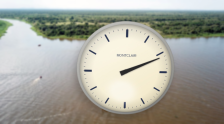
2:11
